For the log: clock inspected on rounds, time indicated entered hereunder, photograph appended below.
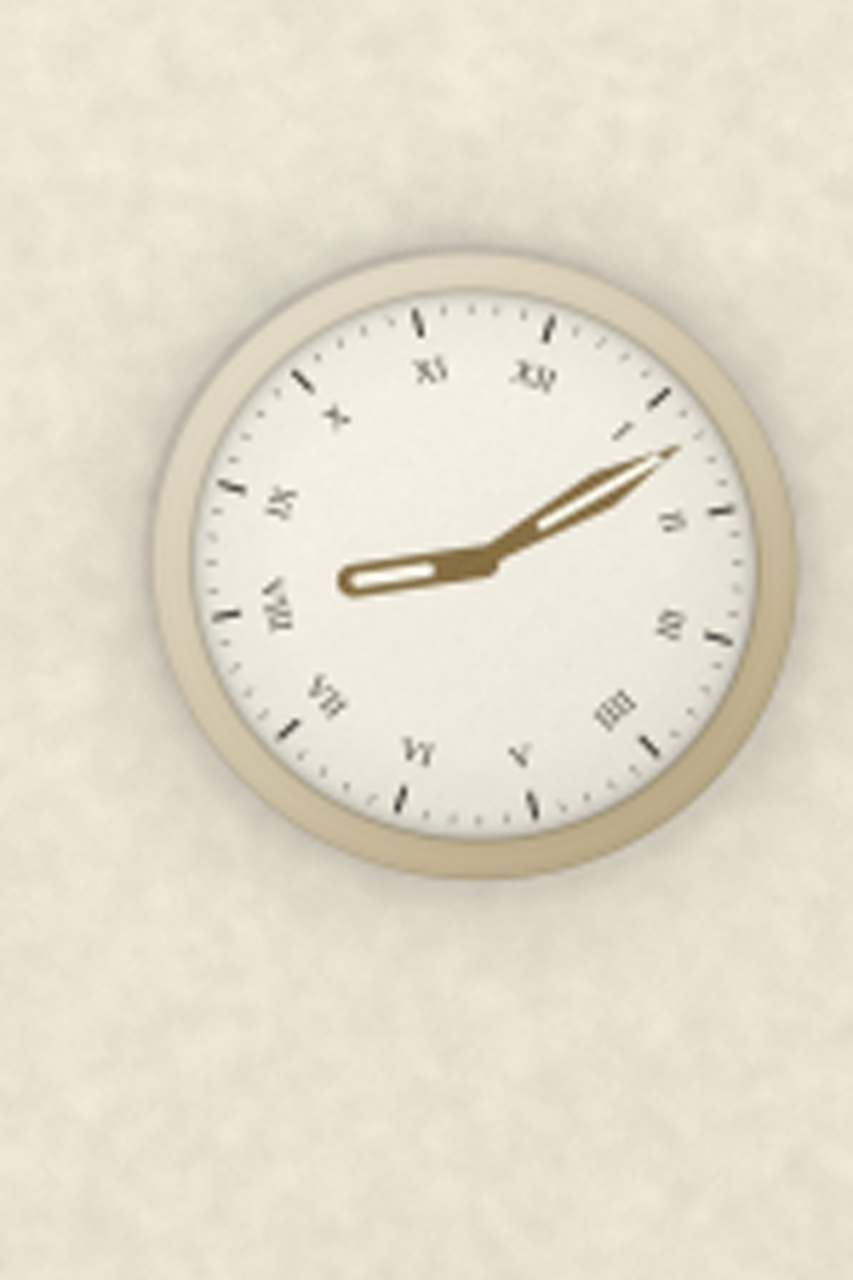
8:07
